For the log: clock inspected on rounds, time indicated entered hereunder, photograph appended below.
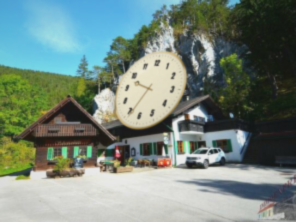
9:34
